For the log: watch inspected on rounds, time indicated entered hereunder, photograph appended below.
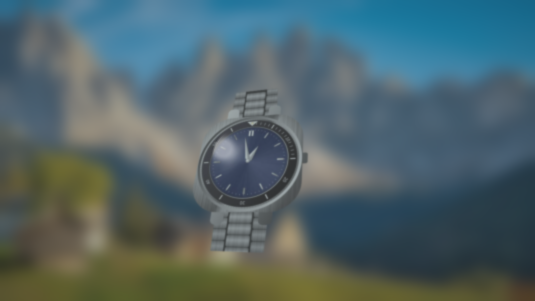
12:58
